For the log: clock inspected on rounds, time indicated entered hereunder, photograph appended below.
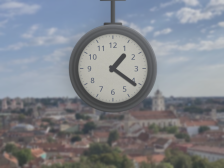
1:21
